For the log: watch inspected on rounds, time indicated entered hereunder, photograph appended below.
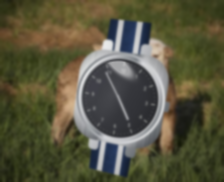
4:54
